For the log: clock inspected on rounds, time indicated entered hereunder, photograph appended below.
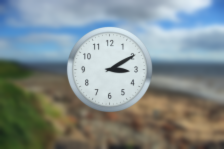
3:10
